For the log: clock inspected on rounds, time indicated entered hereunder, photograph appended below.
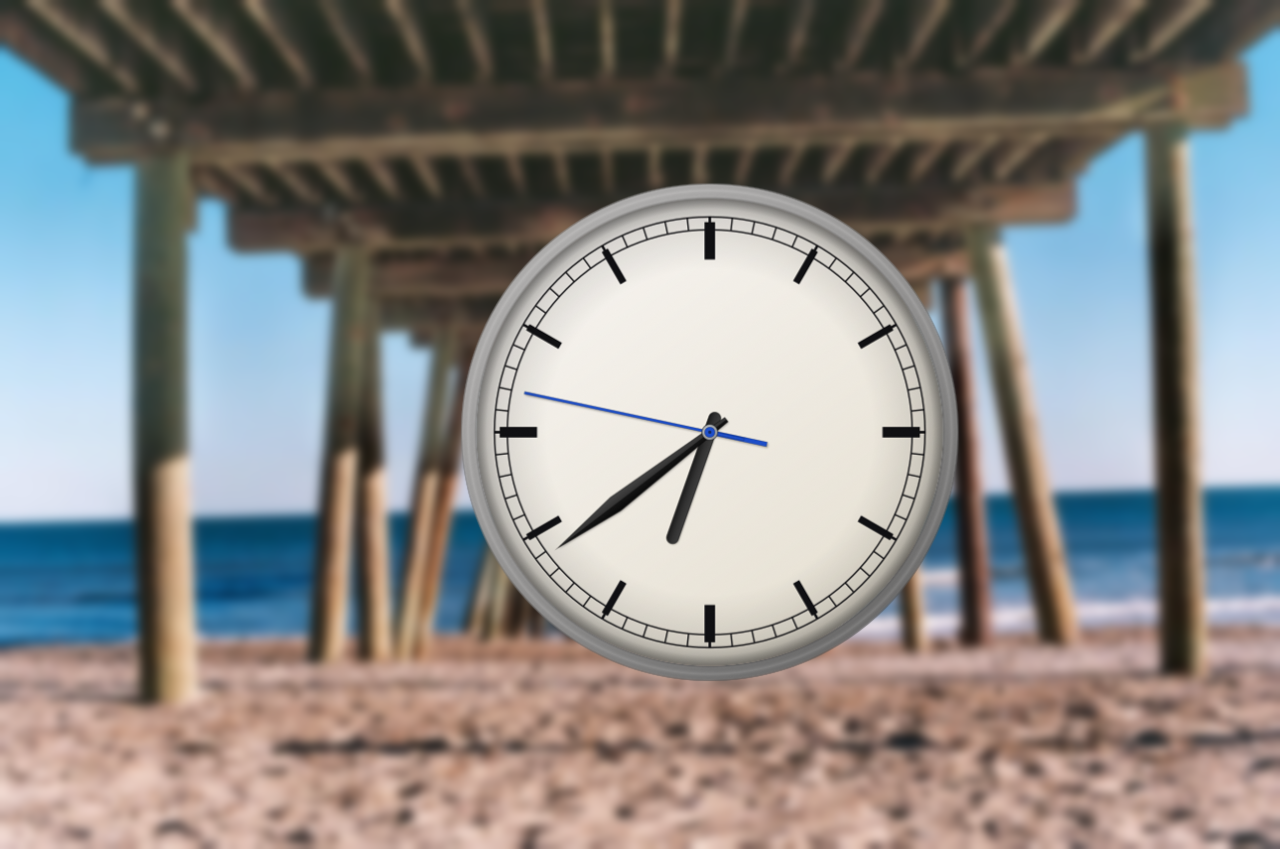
6:38:47
